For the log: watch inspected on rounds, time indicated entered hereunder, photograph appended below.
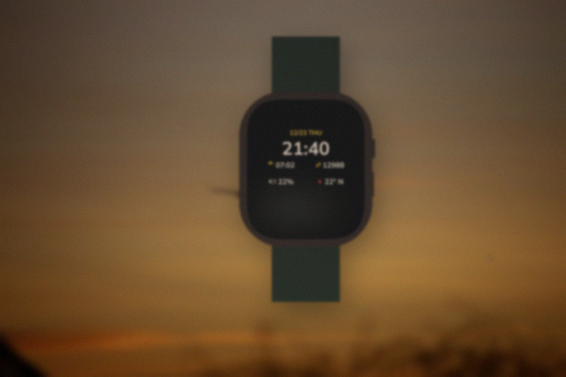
21:40
